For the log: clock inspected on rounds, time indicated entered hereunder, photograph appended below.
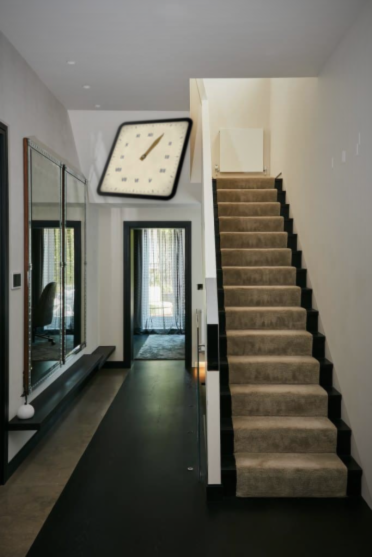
1:05
